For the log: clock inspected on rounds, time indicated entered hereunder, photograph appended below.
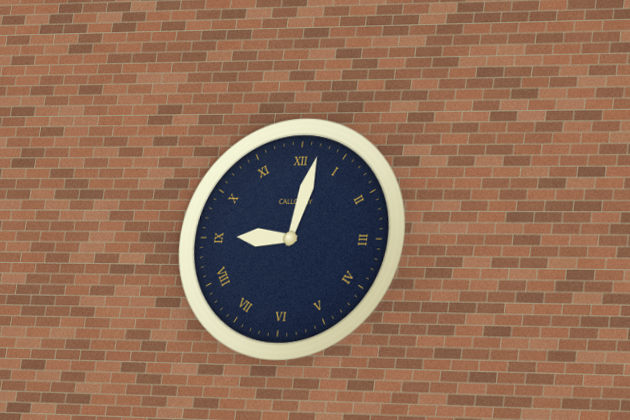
9:02
